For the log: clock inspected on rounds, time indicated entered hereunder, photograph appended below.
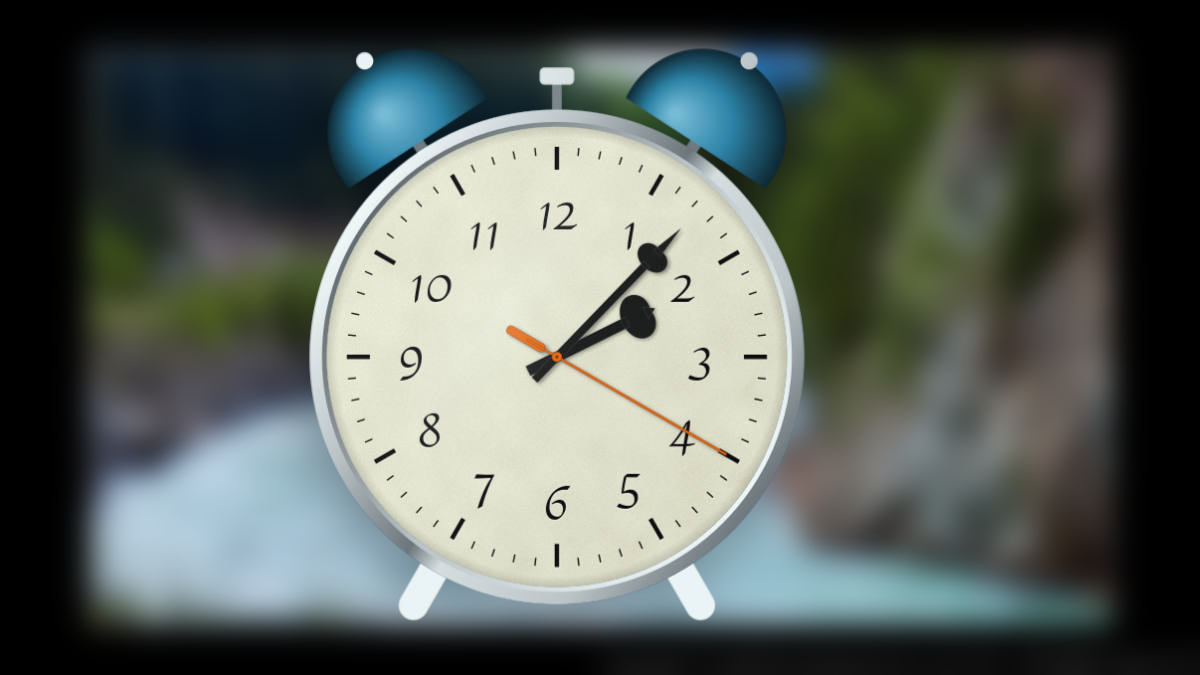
2:07:20
